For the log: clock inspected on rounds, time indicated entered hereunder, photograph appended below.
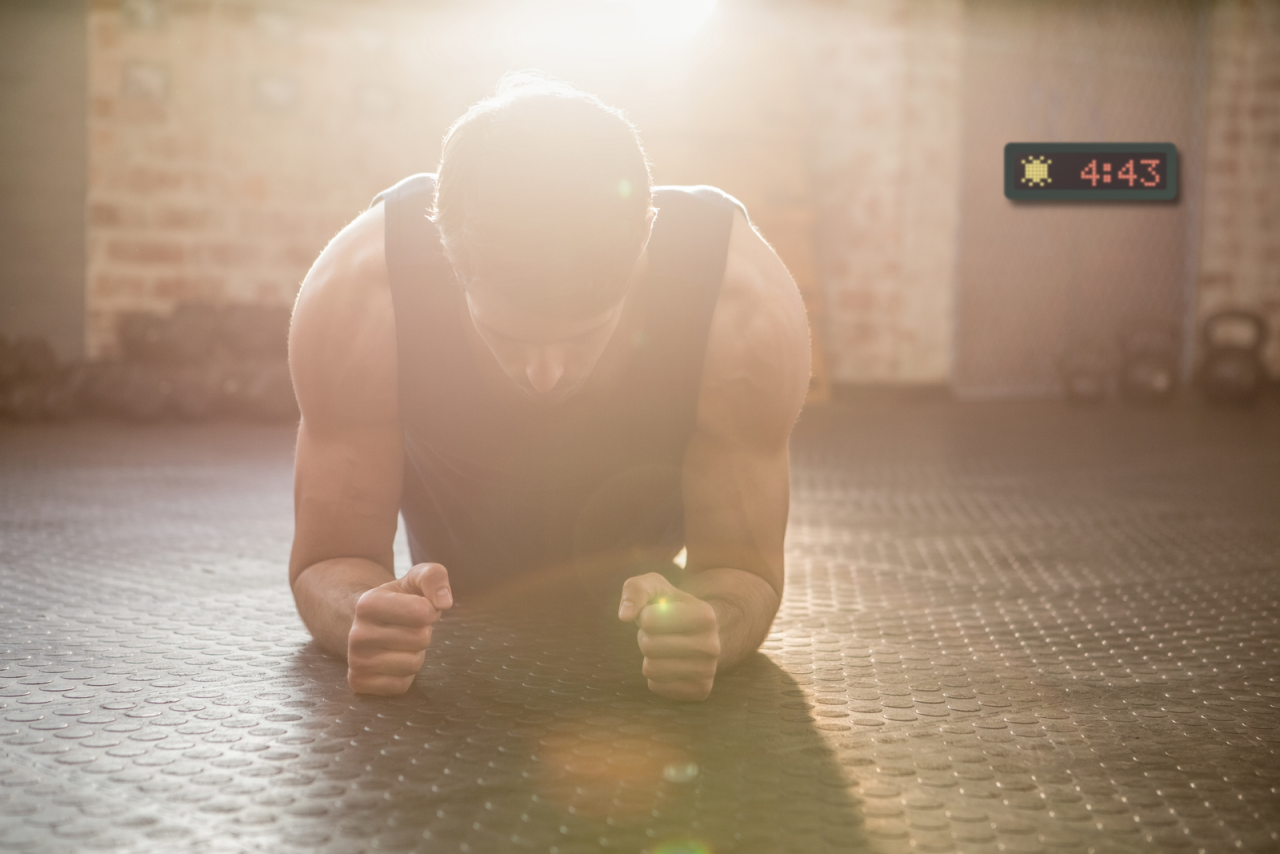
4:43
